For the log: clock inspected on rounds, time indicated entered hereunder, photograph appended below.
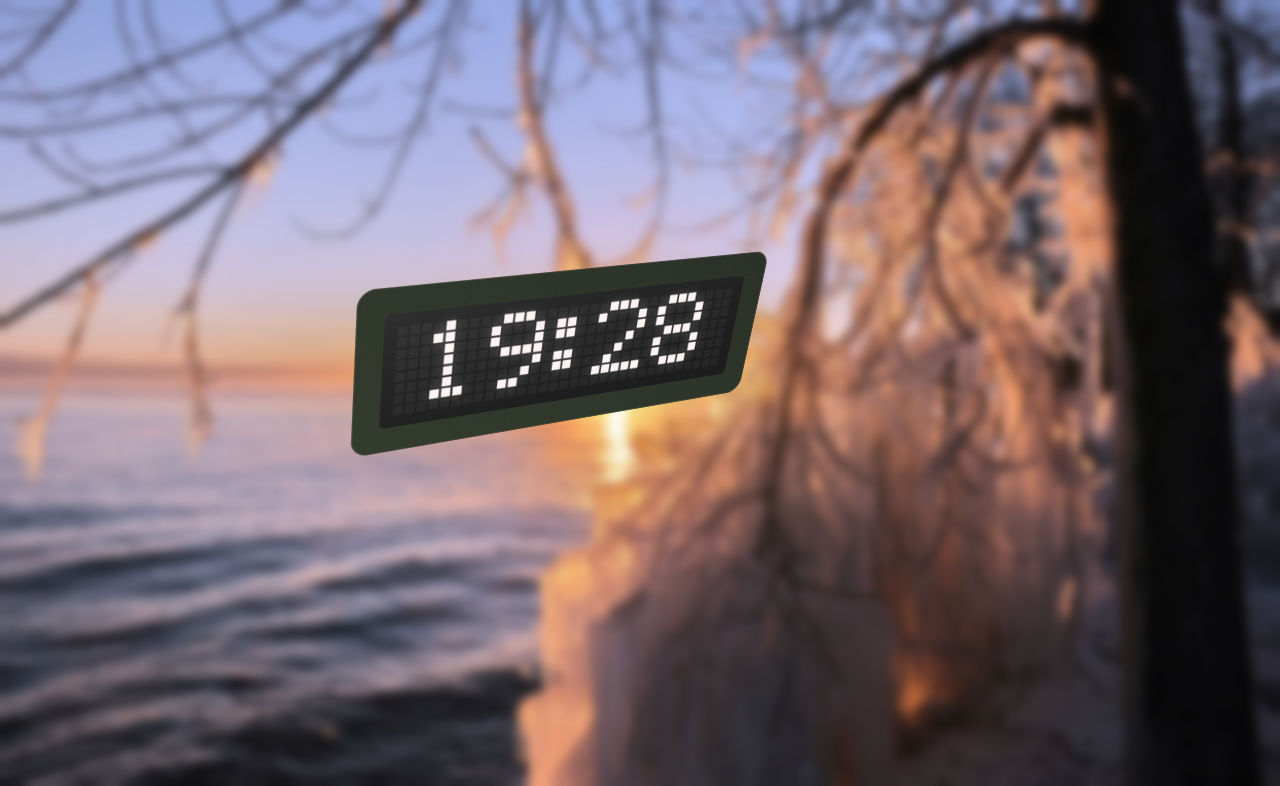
19:28
